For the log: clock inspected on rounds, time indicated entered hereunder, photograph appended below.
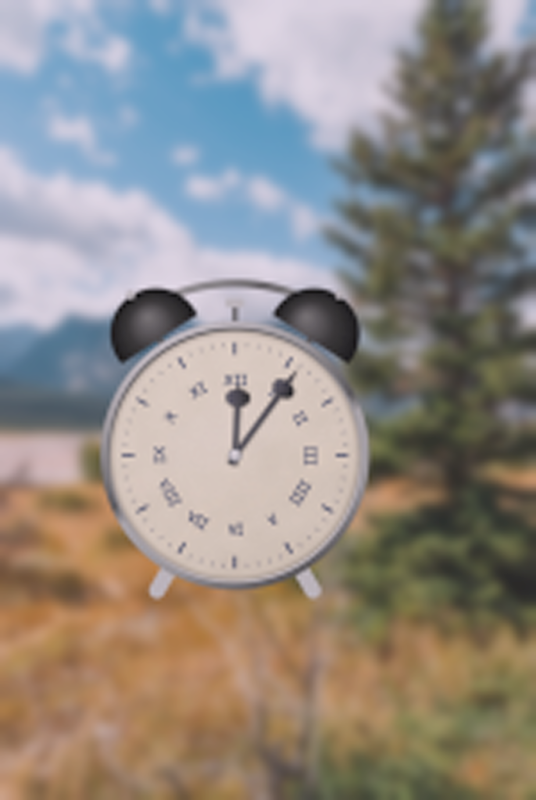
12:06
